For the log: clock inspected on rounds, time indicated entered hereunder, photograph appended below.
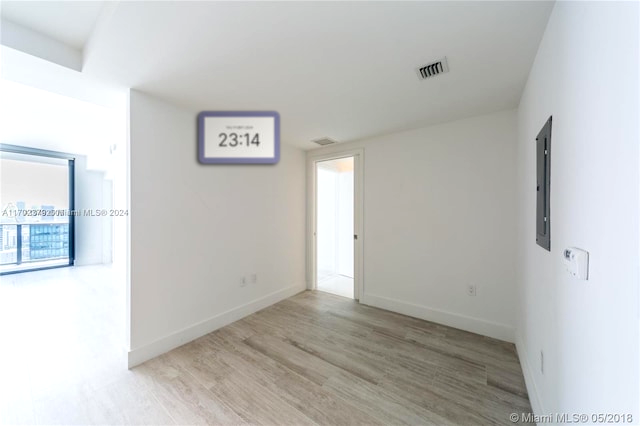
23:14
